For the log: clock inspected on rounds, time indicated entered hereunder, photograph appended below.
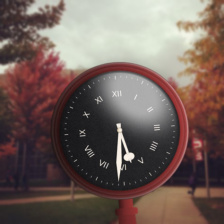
5:31
